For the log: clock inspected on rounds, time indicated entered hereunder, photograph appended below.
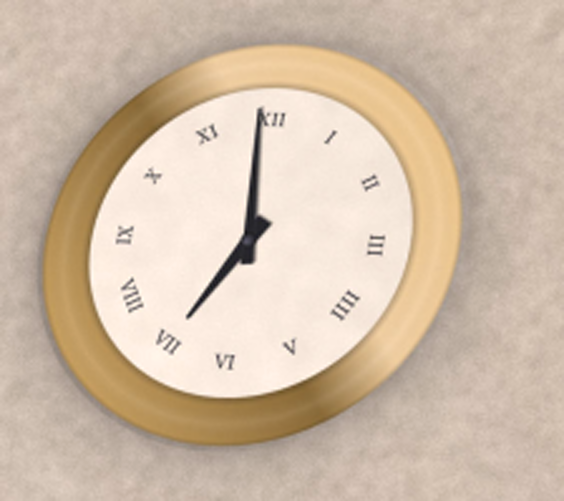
6:59
